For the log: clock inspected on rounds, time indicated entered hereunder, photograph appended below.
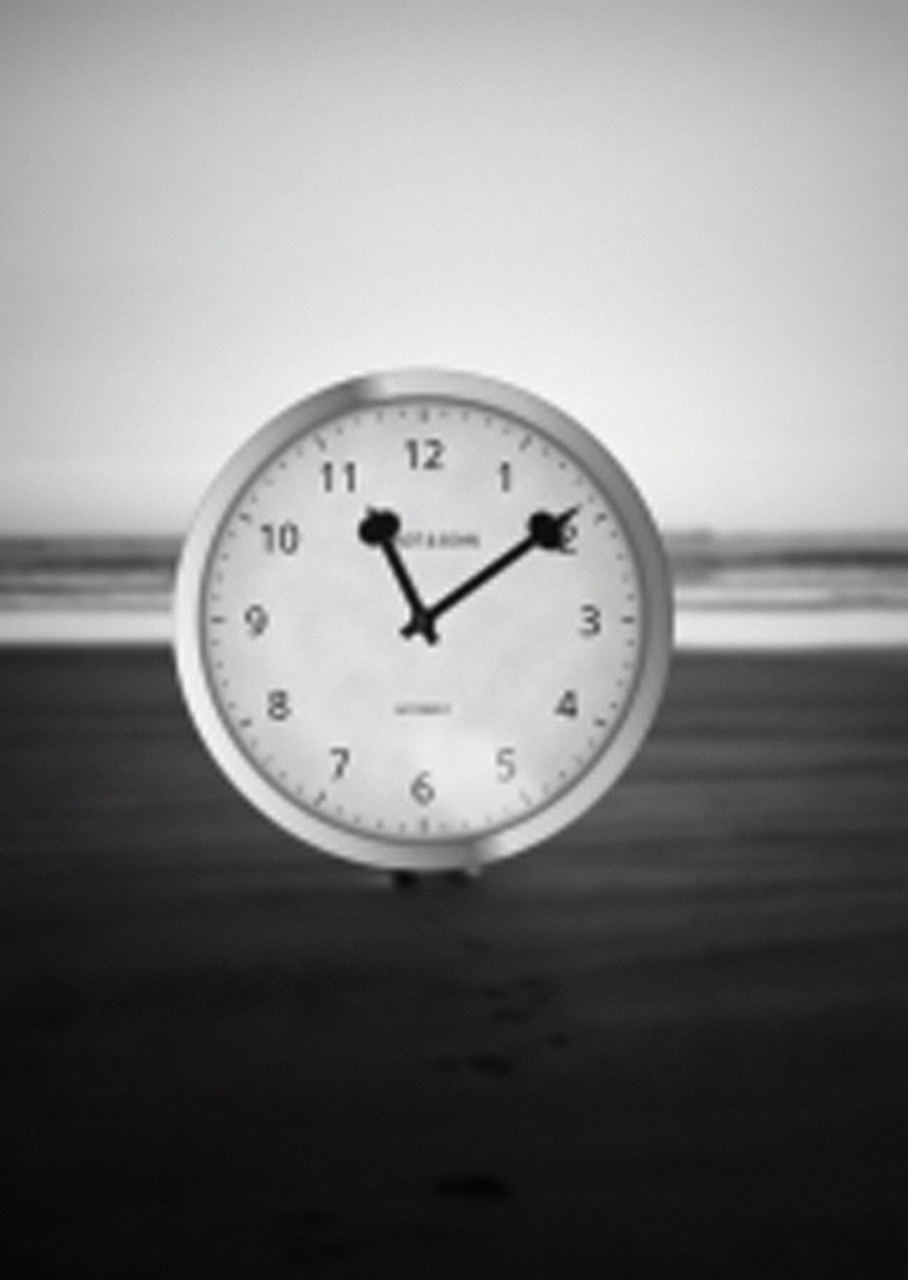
11:09
